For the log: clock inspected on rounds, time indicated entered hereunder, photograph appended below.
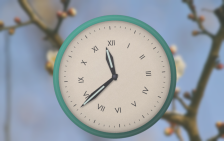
11:39
